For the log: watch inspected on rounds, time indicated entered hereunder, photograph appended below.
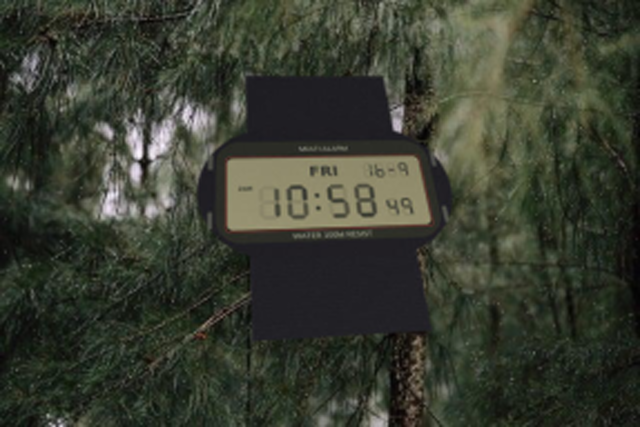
10:58:49
